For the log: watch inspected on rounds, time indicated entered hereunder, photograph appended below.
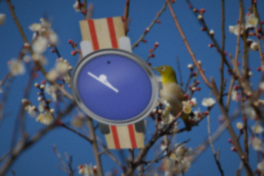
10:52
